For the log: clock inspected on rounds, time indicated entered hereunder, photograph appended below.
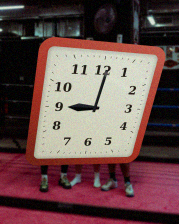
9:01
